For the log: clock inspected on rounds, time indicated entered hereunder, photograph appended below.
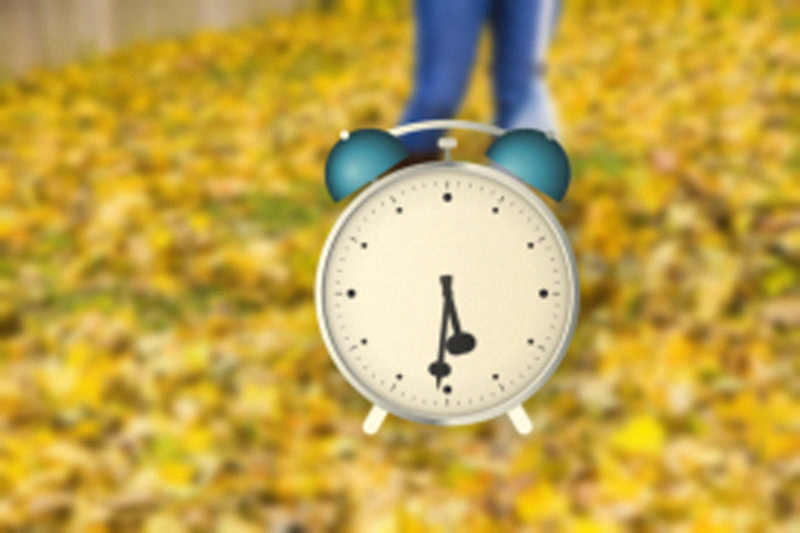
5:31
